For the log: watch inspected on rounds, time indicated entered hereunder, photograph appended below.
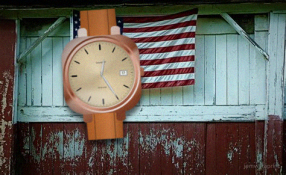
12:25
